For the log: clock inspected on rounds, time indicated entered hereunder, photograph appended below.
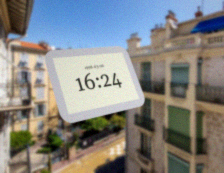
16:24
